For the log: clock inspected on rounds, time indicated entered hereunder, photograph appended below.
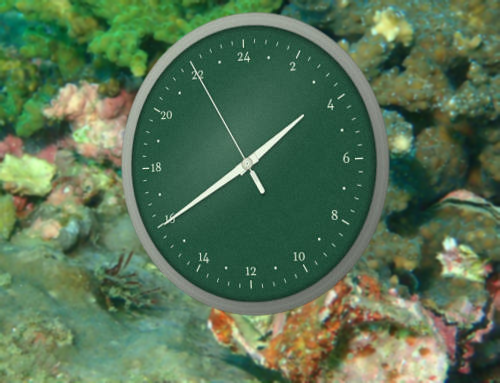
3:39:55
